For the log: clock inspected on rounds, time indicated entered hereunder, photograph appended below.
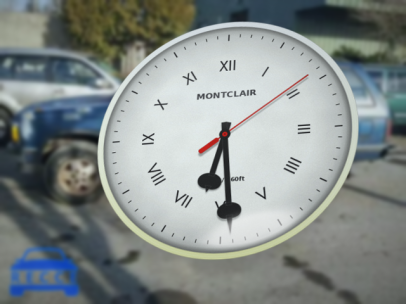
6:29:09
